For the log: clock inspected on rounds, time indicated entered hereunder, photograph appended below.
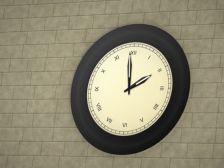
1:59
